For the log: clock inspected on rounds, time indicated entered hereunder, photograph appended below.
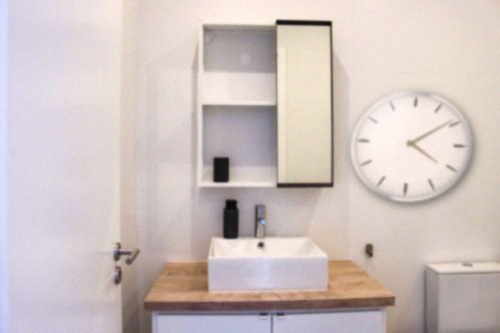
4:09
